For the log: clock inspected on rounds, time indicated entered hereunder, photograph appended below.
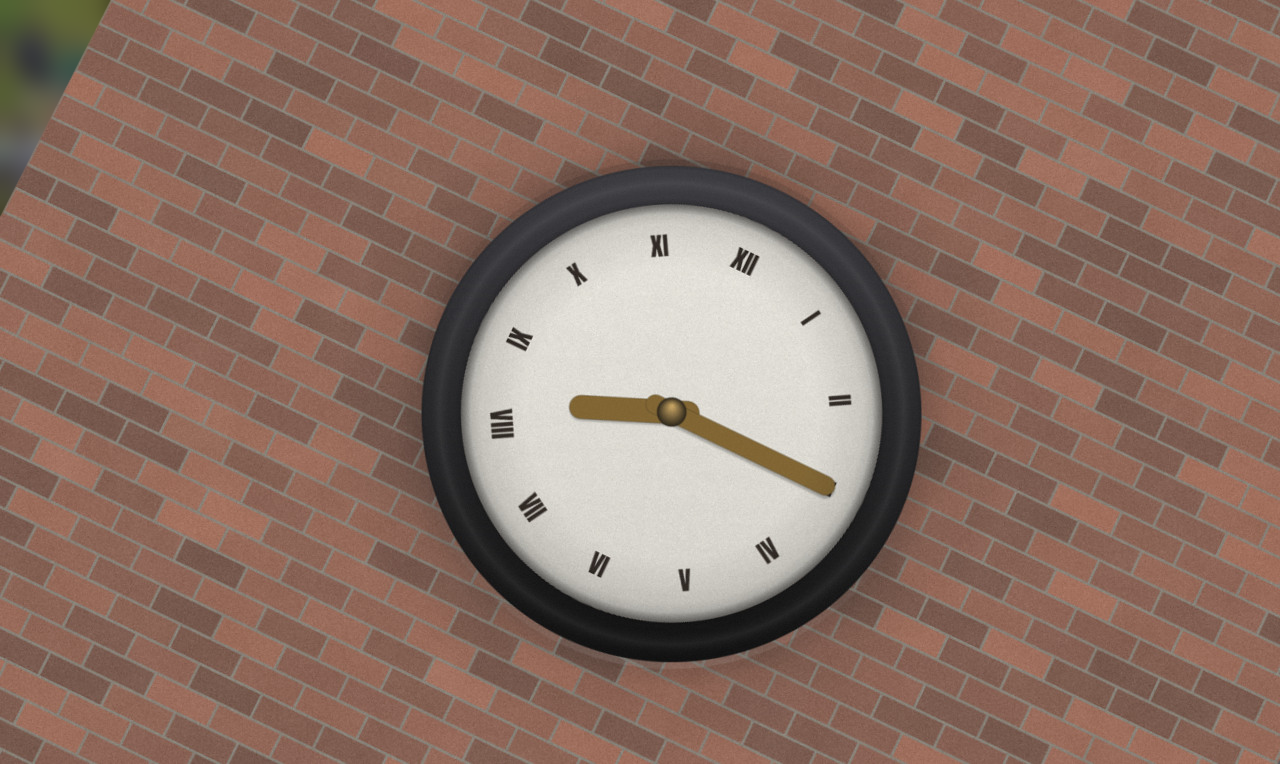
8:15
